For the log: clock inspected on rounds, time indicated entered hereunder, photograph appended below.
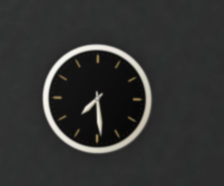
7:29
